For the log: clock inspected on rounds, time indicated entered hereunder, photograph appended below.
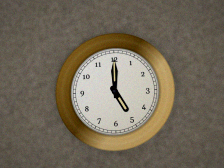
5:00
